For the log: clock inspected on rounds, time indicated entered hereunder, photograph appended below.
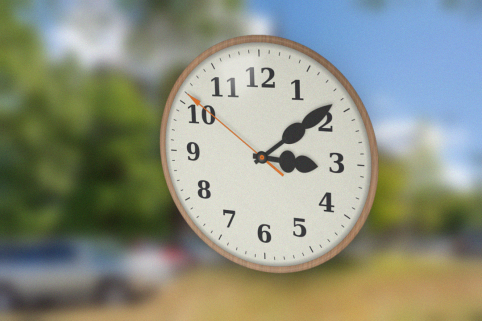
3:08:51
